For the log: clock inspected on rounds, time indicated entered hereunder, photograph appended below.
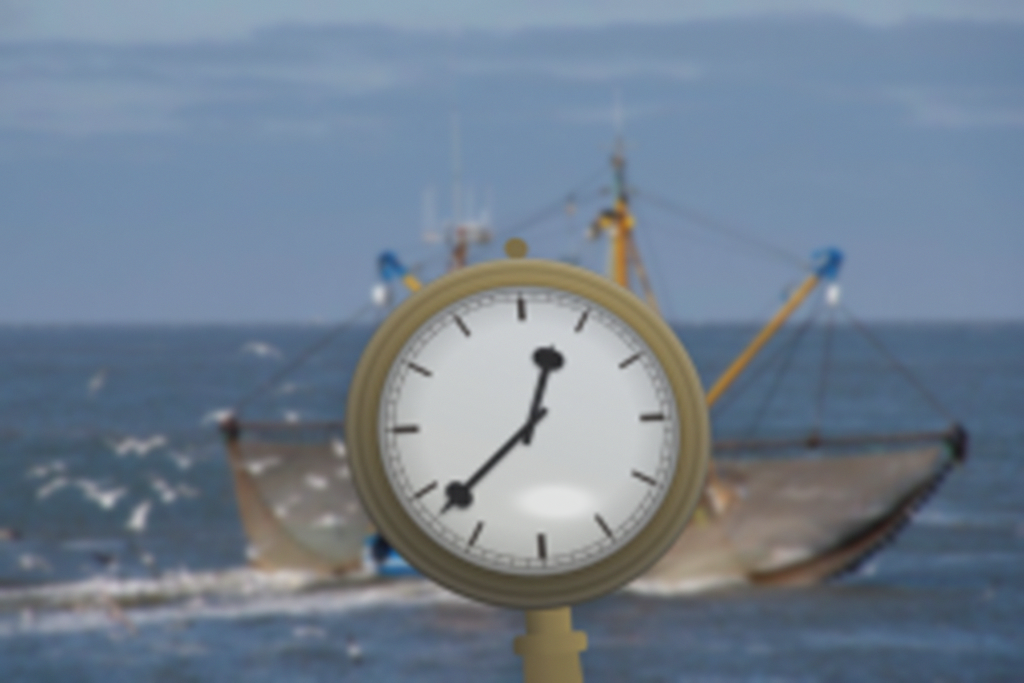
12:38
